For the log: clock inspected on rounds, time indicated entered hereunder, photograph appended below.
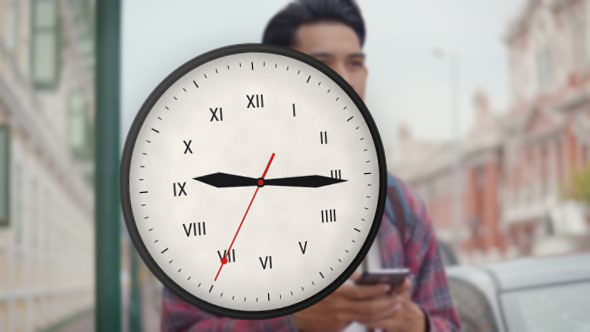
9:15:35
